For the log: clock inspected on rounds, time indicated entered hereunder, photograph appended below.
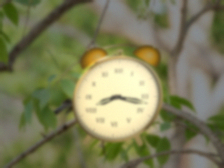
8:17
